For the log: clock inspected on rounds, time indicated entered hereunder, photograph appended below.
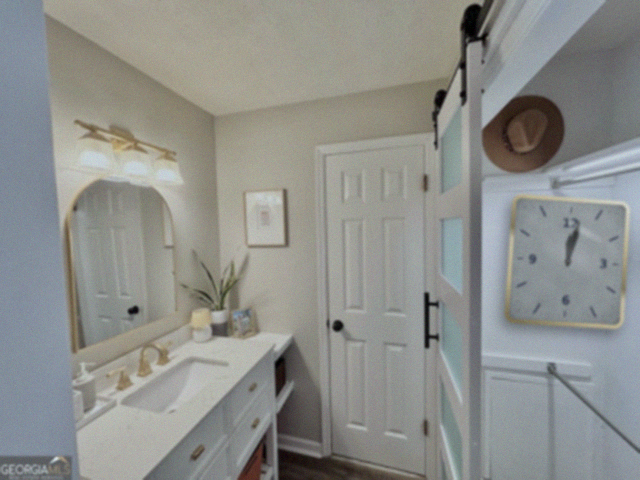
12:02
